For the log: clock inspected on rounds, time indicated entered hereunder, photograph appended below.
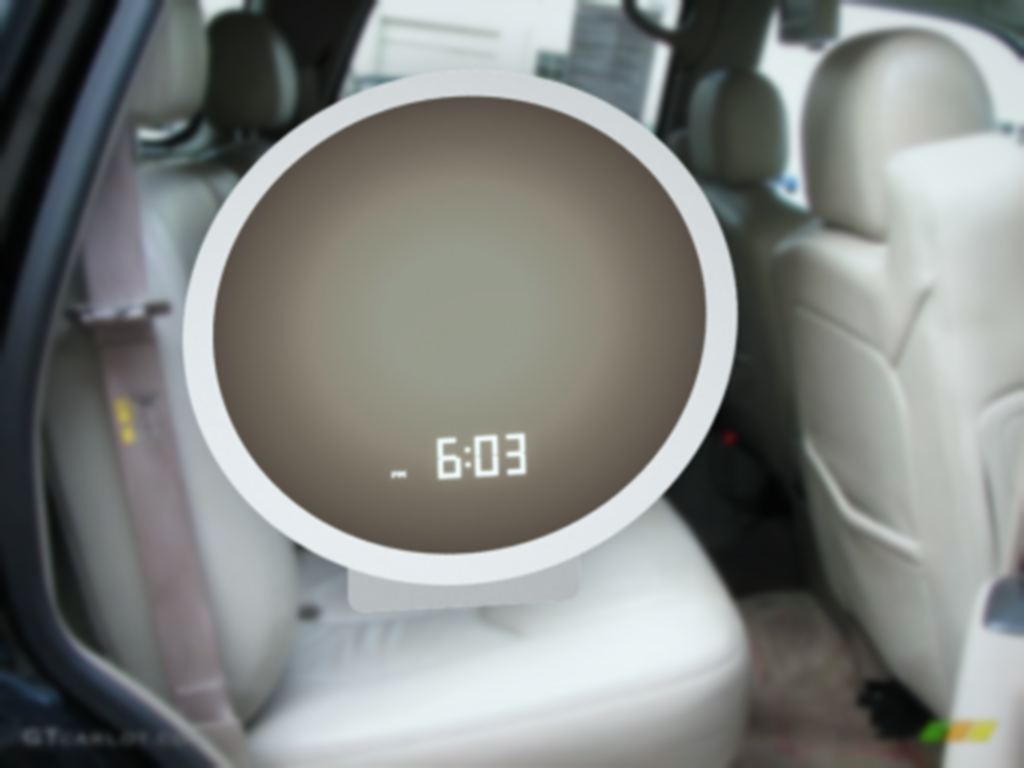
6:03
